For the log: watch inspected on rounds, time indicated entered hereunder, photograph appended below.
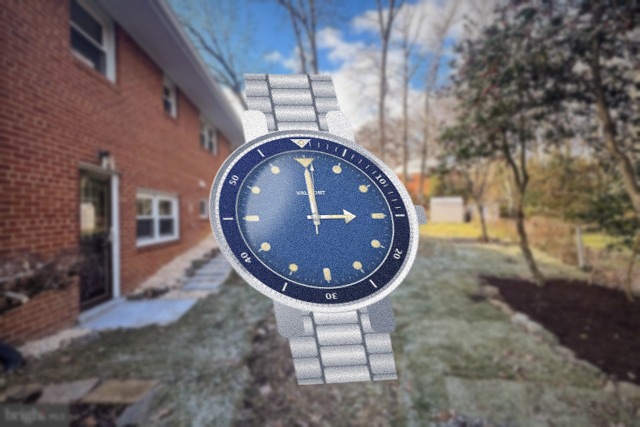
3:00:01
